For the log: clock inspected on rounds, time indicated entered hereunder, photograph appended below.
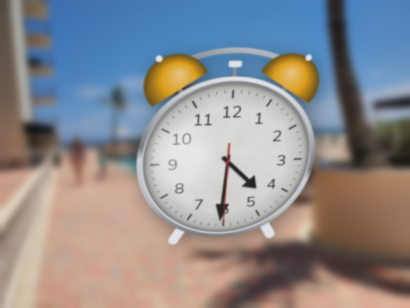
4:30:30
